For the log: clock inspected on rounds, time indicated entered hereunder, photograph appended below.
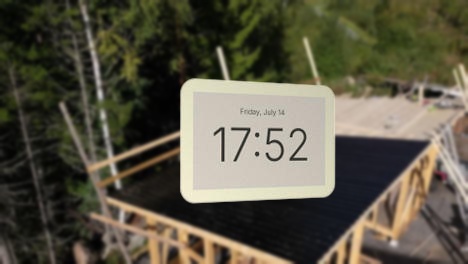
17:52
